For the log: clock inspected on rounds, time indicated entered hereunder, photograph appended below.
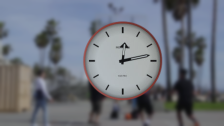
12:13
